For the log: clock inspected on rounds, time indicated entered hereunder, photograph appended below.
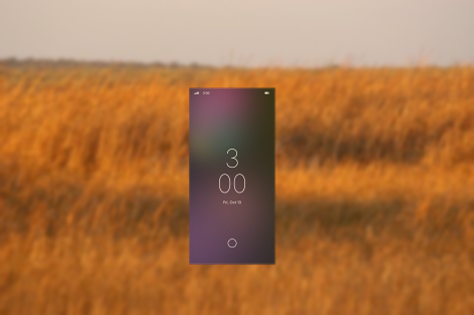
3:00
